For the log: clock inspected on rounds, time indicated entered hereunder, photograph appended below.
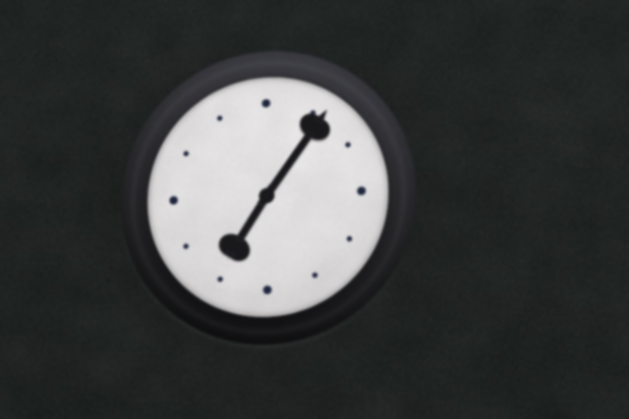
7:06
